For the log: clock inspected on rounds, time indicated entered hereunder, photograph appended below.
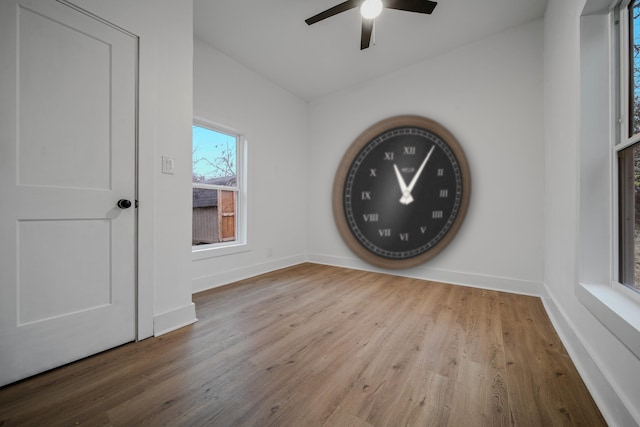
11:05
